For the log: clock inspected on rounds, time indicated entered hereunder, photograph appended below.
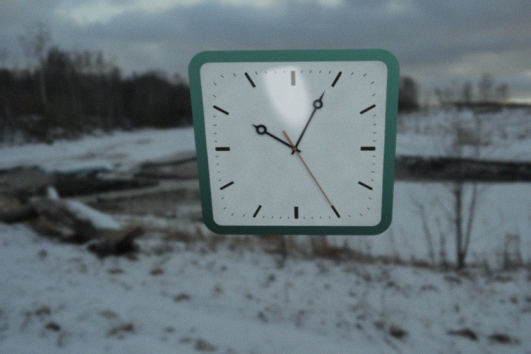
10:04:25
